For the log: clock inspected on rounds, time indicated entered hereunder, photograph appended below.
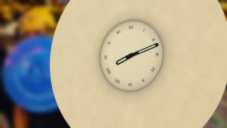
8:12
